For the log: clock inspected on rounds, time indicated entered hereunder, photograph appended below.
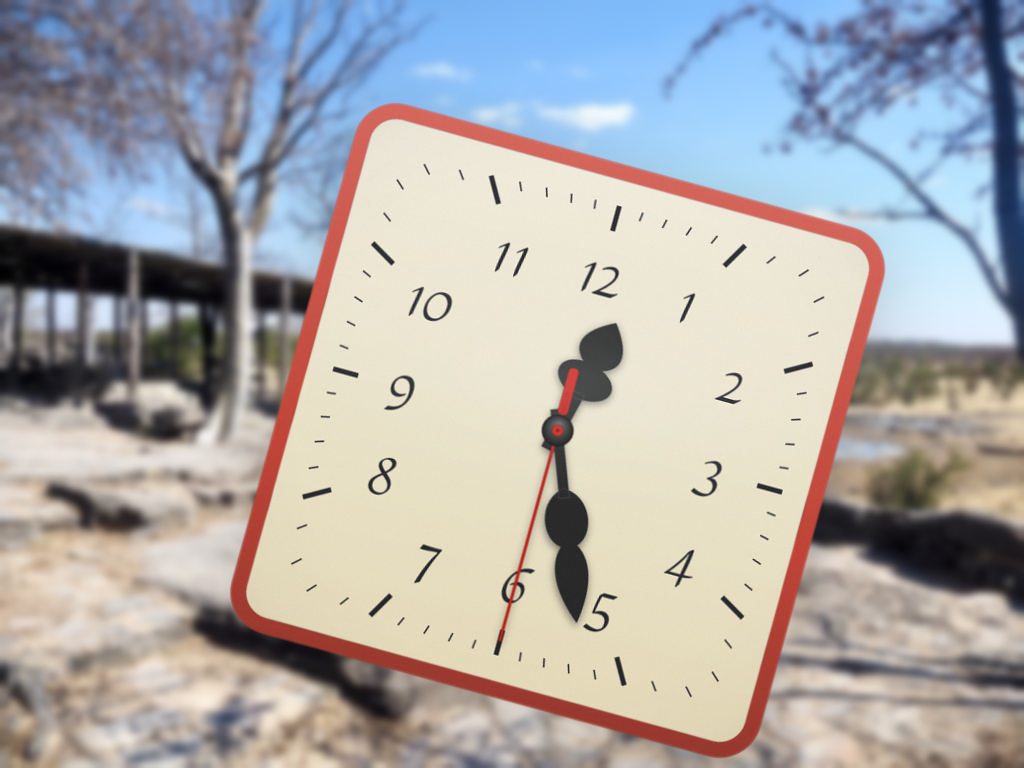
12:26:30
